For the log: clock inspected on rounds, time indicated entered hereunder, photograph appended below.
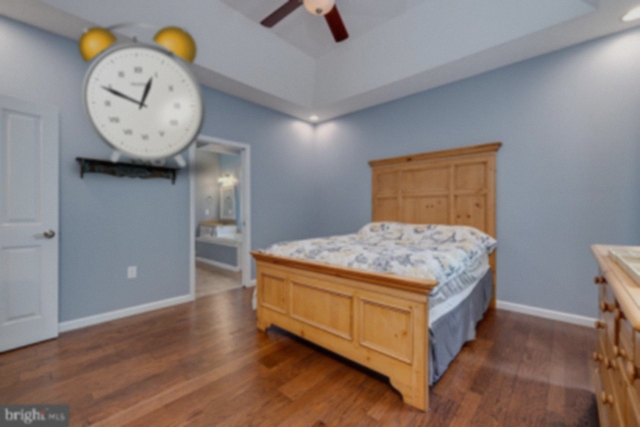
12:49
